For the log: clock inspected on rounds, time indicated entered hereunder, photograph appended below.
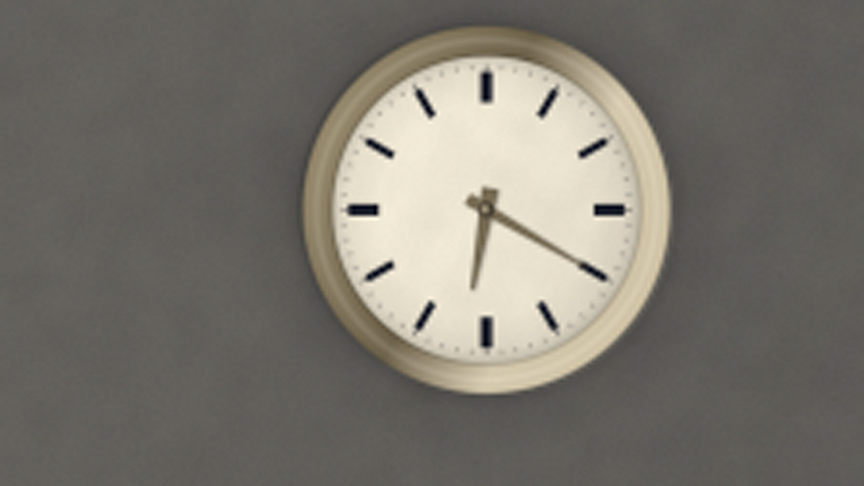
6:20
